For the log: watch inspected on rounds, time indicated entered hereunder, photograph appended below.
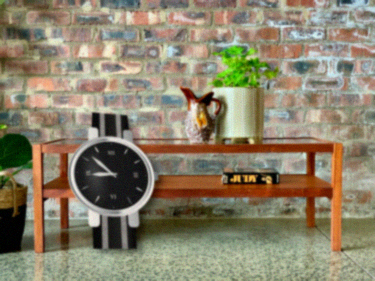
8:52
